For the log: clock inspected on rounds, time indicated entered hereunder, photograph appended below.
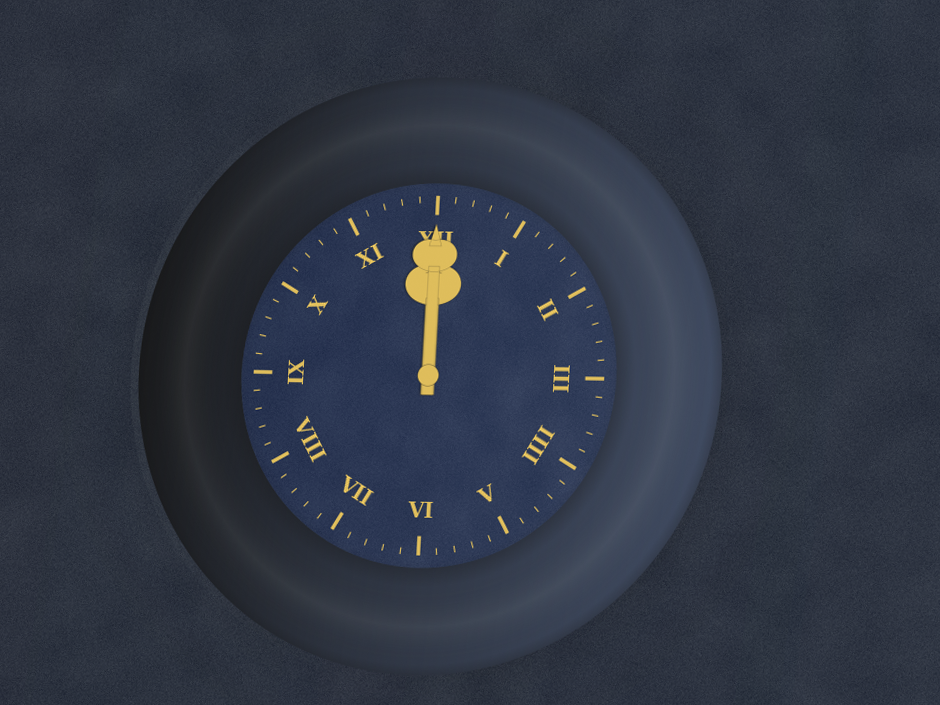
12:00
